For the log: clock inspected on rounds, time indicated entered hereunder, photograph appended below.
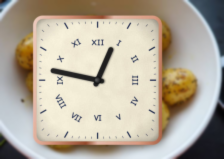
12:47
